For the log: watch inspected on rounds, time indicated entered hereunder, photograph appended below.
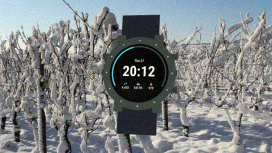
20:12
